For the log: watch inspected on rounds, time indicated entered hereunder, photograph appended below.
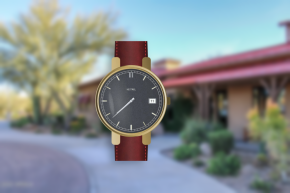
7:38
